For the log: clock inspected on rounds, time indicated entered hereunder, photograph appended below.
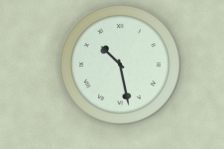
10:28
